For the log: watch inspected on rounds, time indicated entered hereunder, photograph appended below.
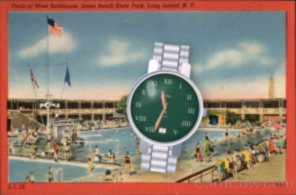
11:33
